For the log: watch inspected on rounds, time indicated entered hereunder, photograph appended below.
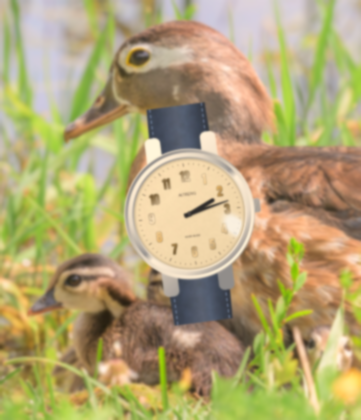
2:13
